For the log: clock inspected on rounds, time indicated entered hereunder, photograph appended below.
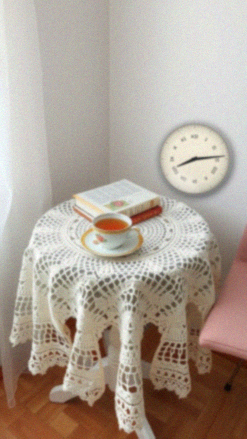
8:14
